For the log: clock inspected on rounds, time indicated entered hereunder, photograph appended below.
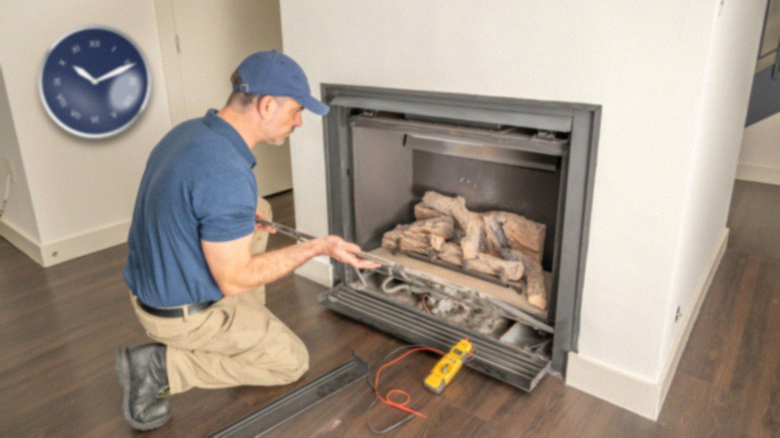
10:11
